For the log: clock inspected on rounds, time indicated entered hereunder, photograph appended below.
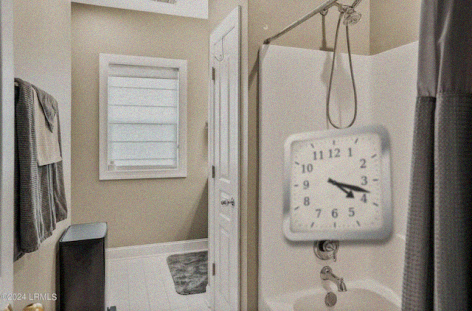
4:18
